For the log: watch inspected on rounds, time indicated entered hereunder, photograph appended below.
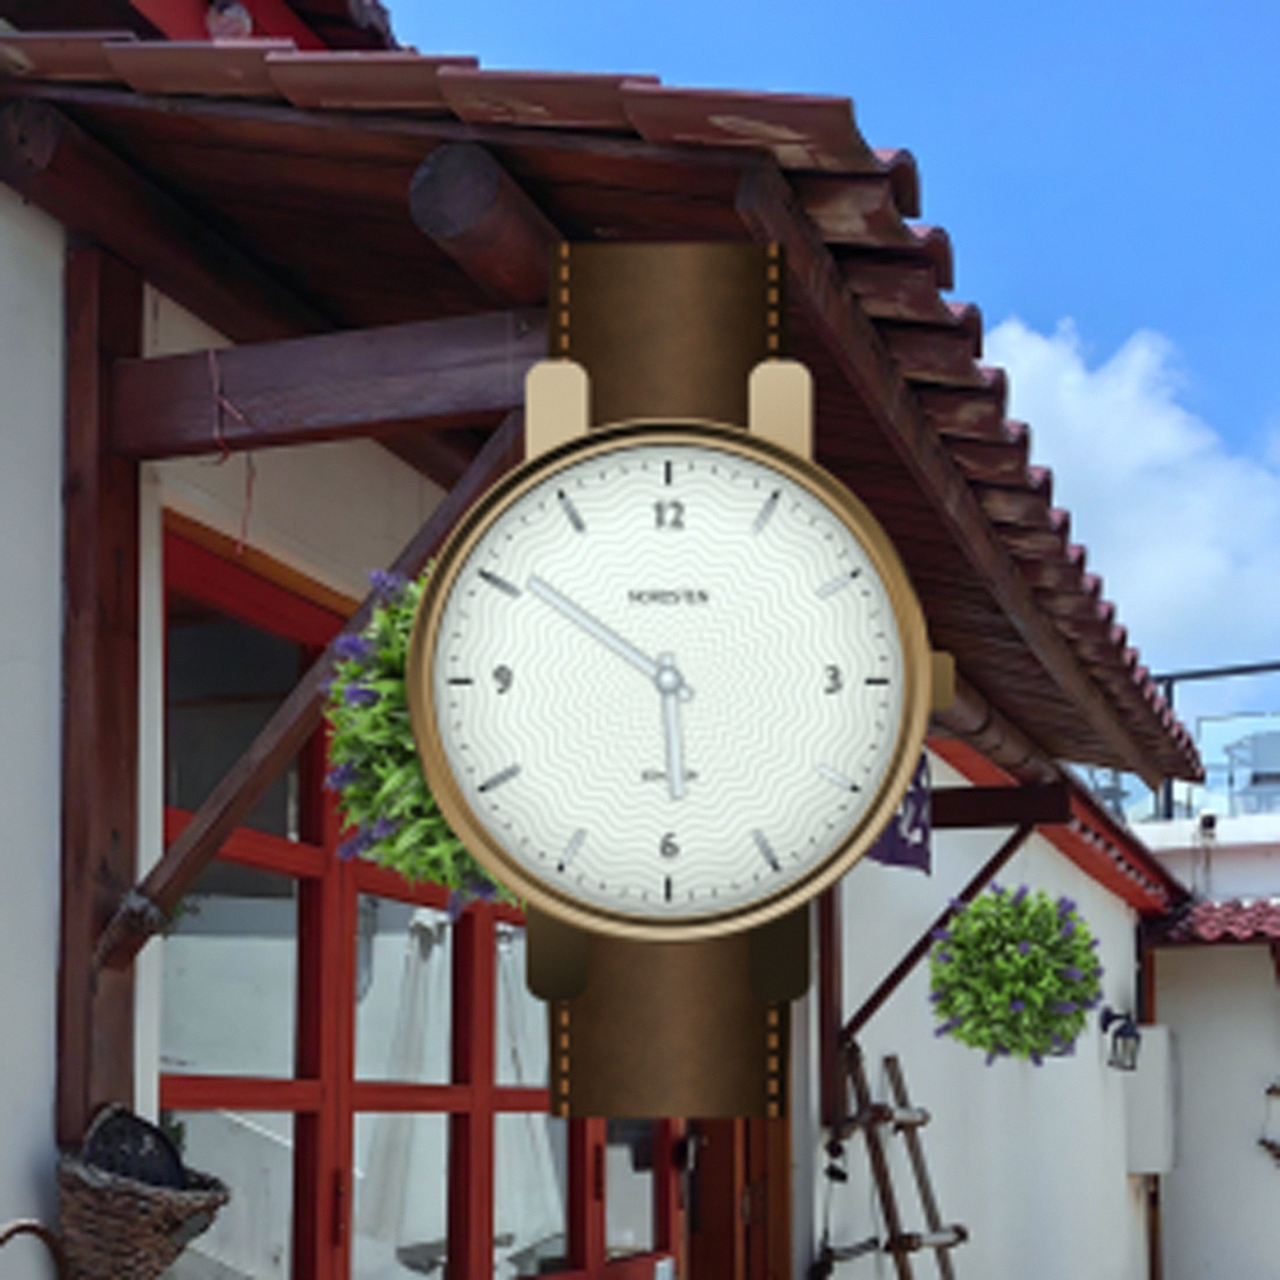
5:51
